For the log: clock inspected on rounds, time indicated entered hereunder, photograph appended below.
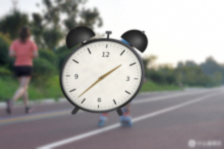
1:37
